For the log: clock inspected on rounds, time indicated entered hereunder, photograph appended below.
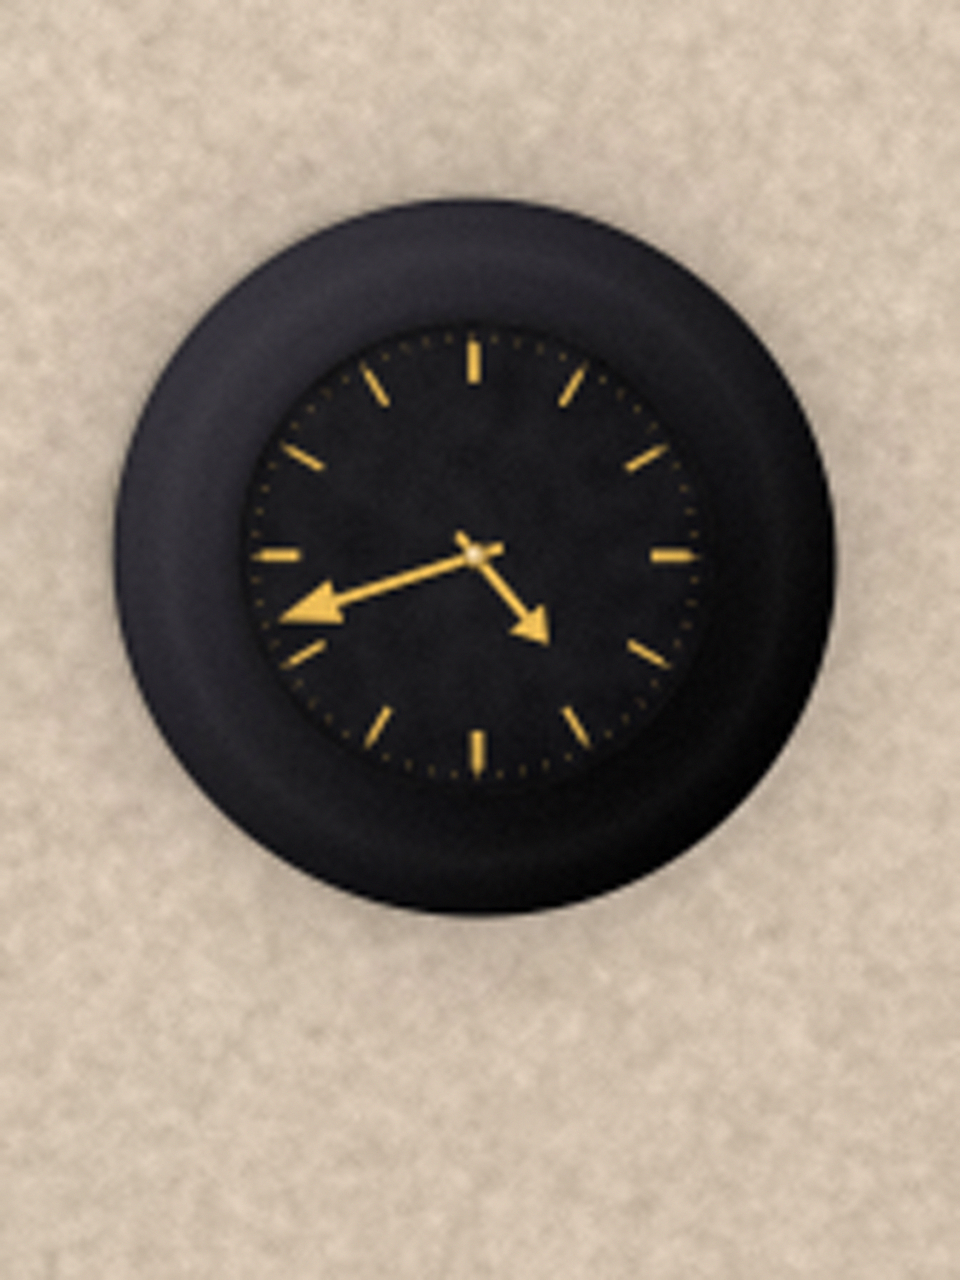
4:42
